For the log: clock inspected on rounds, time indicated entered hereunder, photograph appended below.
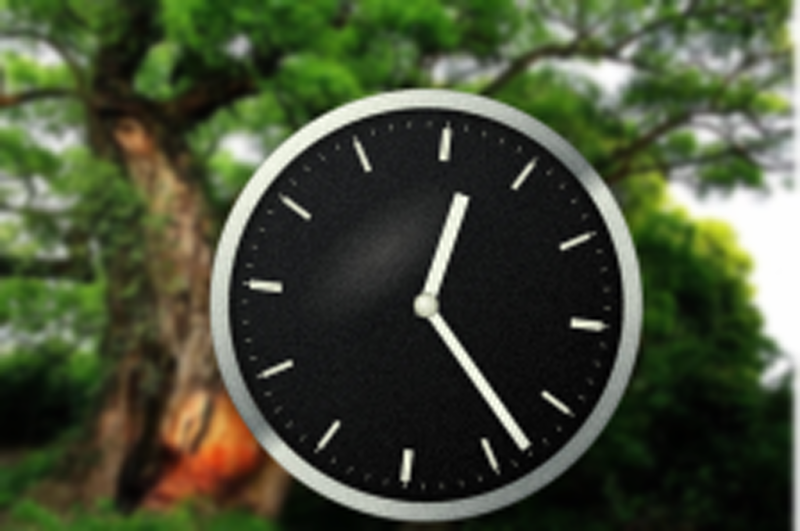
12:23
